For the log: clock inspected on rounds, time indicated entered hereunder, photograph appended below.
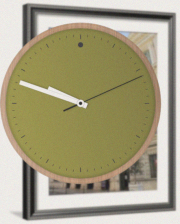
9:48:11
